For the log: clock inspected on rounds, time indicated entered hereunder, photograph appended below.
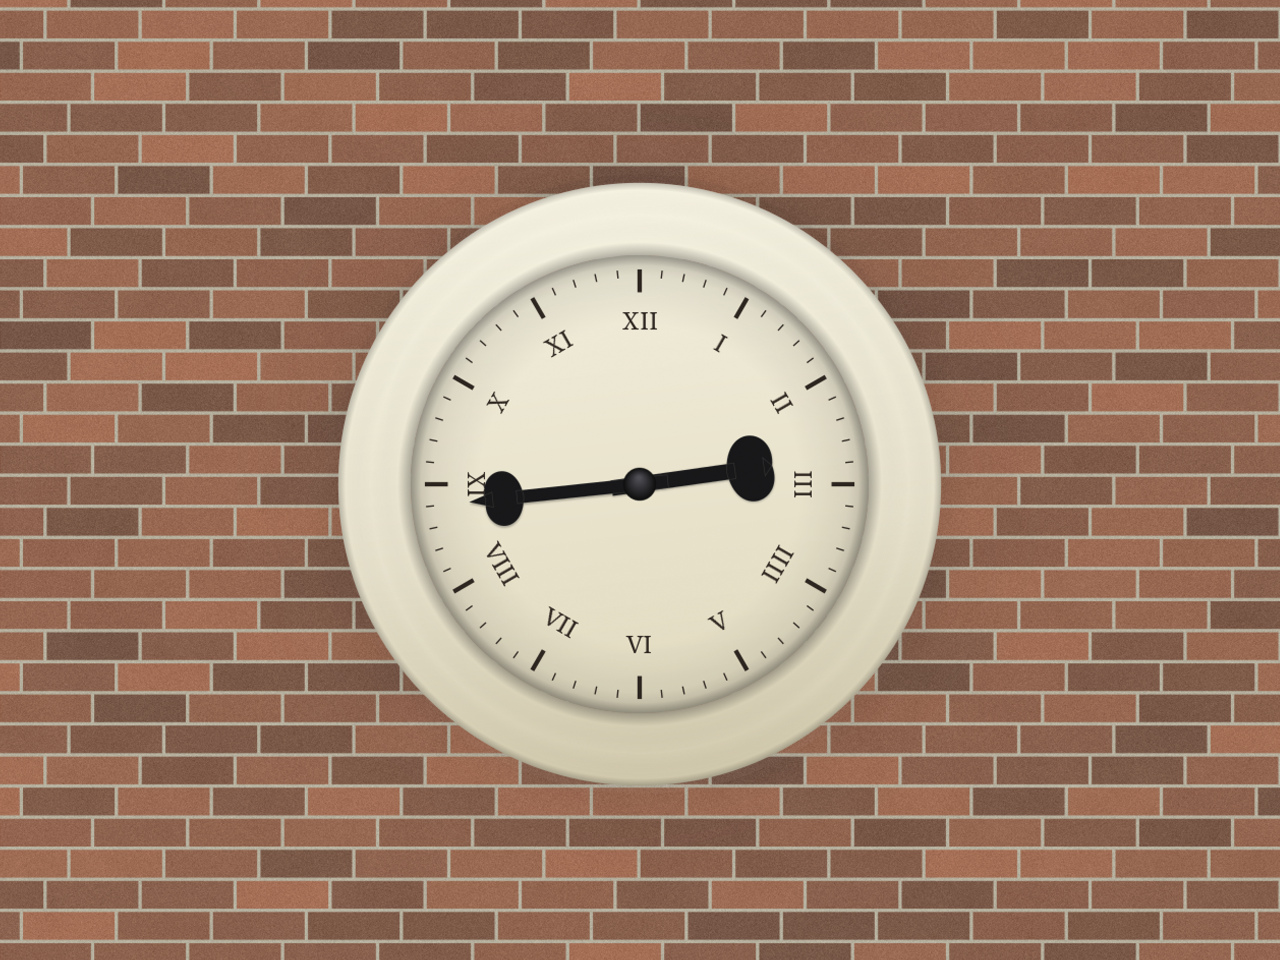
2:44
